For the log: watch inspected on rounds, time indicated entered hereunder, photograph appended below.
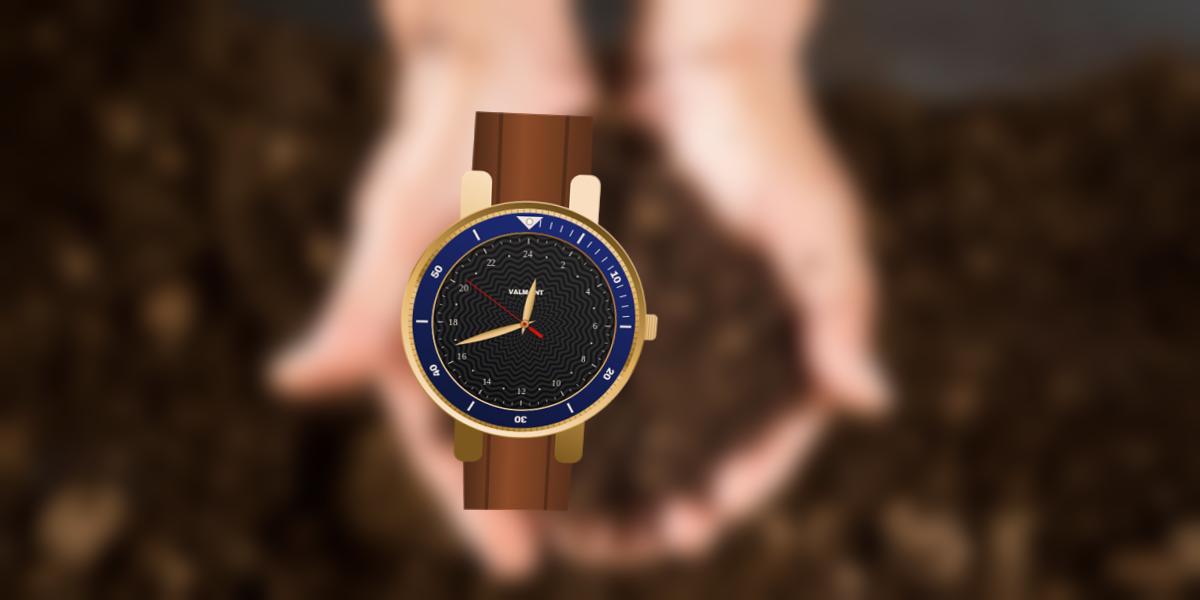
0:41:51
